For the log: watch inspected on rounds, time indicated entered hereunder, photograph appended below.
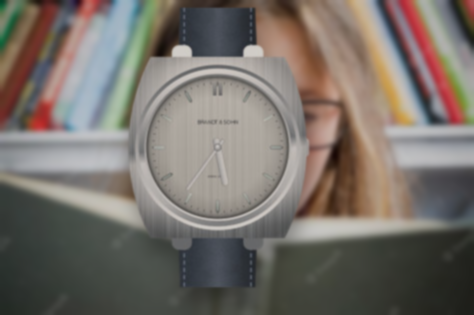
5:36
